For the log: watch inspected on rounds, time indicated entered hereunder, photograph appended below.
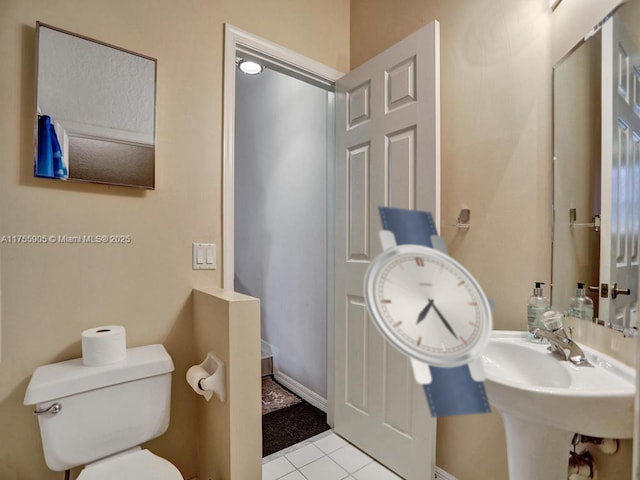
7:26
